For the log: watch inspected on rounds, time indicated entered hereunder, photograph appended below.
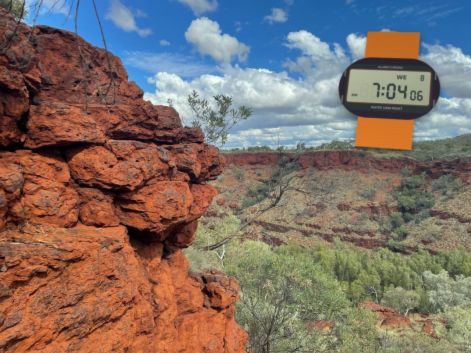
7:04:06
